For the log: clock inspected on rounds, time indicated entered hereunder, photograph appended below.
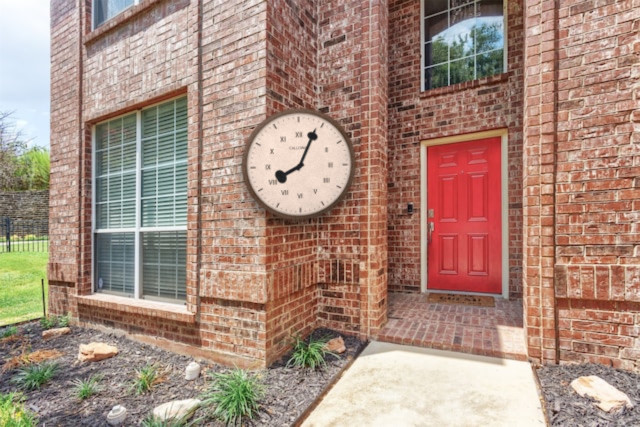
8:04
